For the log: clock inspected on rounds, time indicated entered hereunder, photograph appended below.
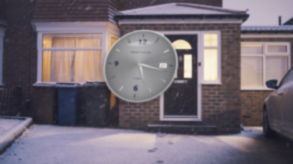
5:17
